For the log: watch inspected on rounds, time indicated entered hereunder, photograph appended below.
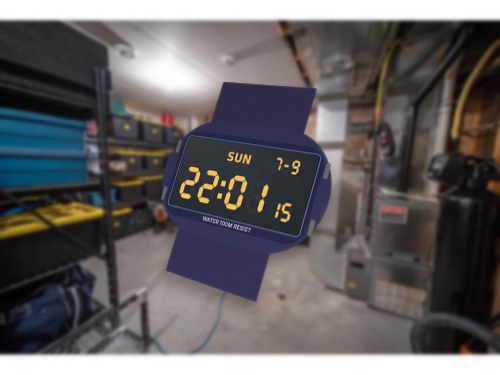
22:01:15
